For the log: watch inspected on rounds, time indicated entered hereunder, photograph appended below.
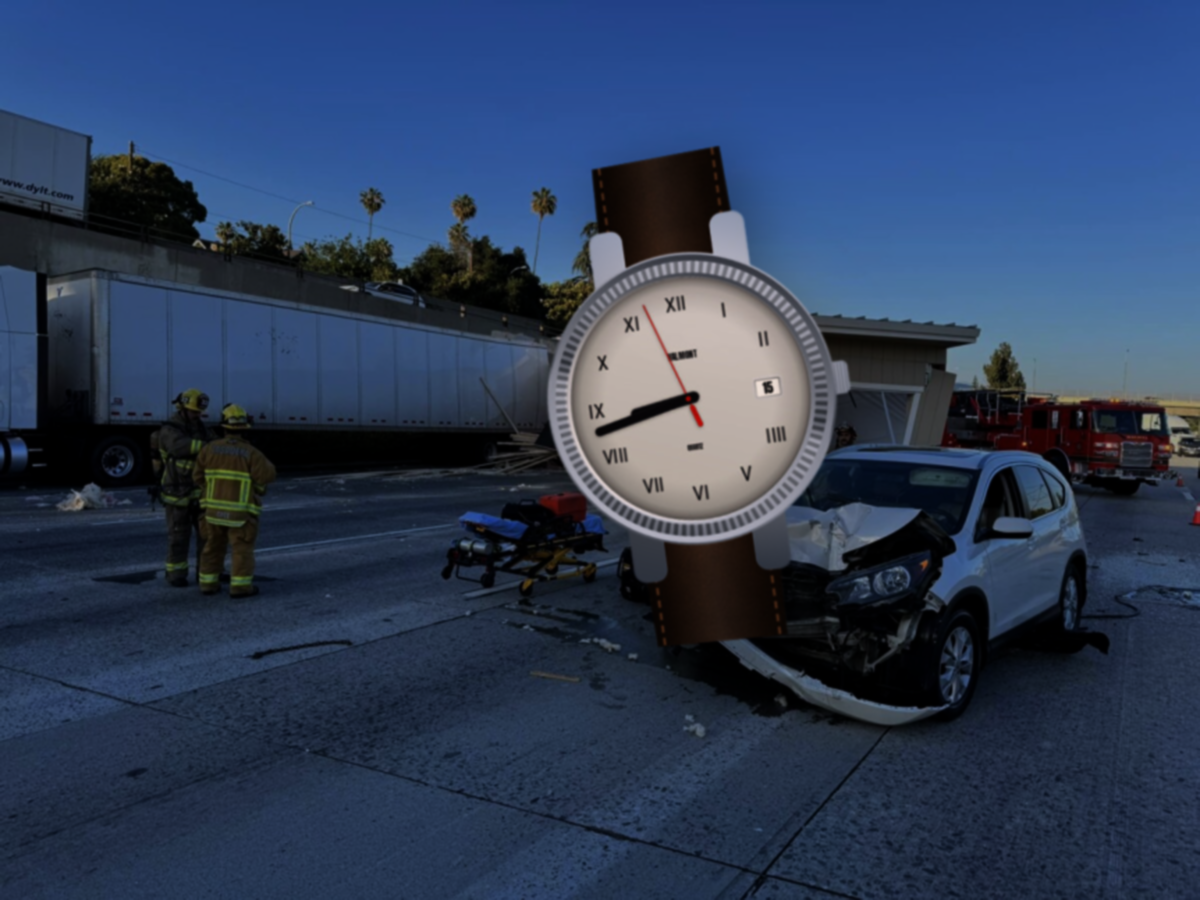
8:42:57
